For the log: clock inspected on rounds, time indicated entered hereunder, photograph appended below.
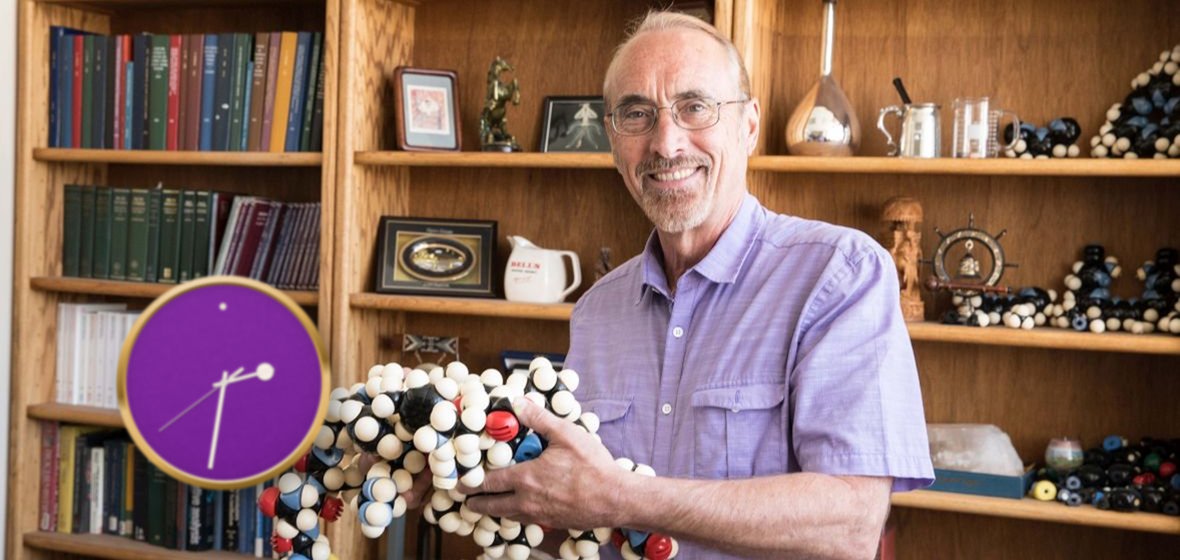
2:31:39
